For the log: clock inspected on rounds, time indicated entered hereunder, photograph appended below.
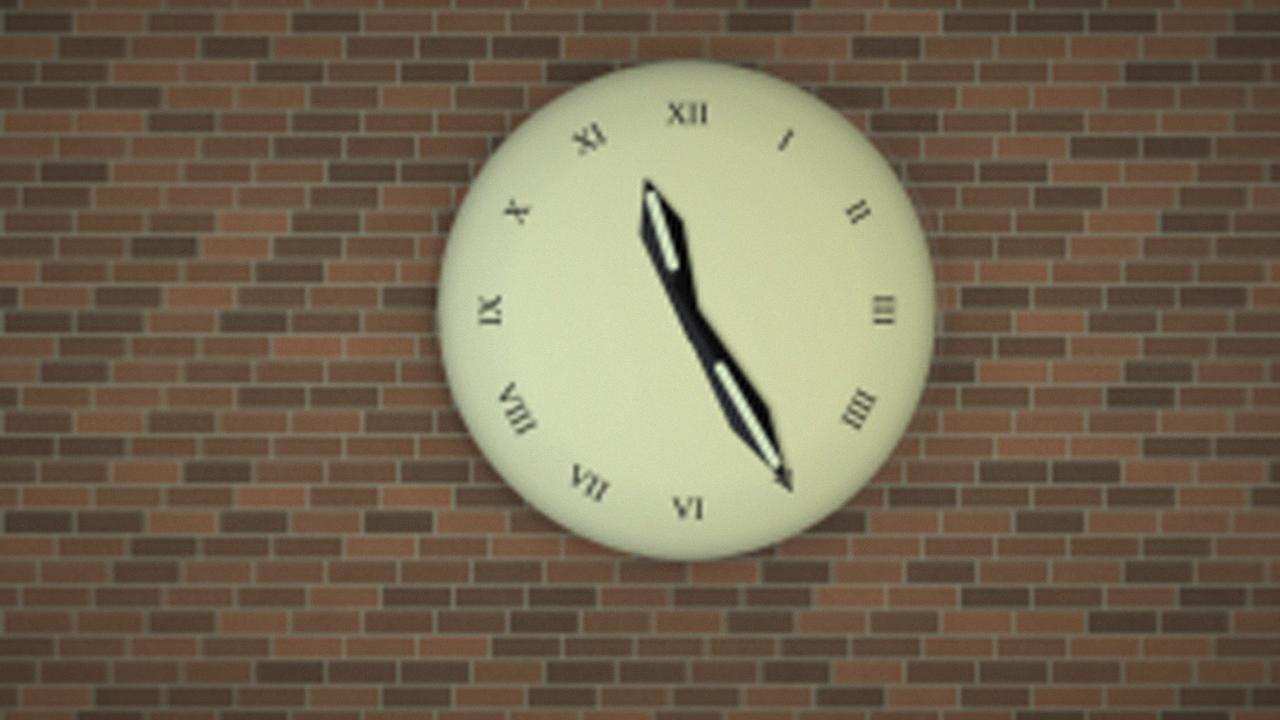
11:25
